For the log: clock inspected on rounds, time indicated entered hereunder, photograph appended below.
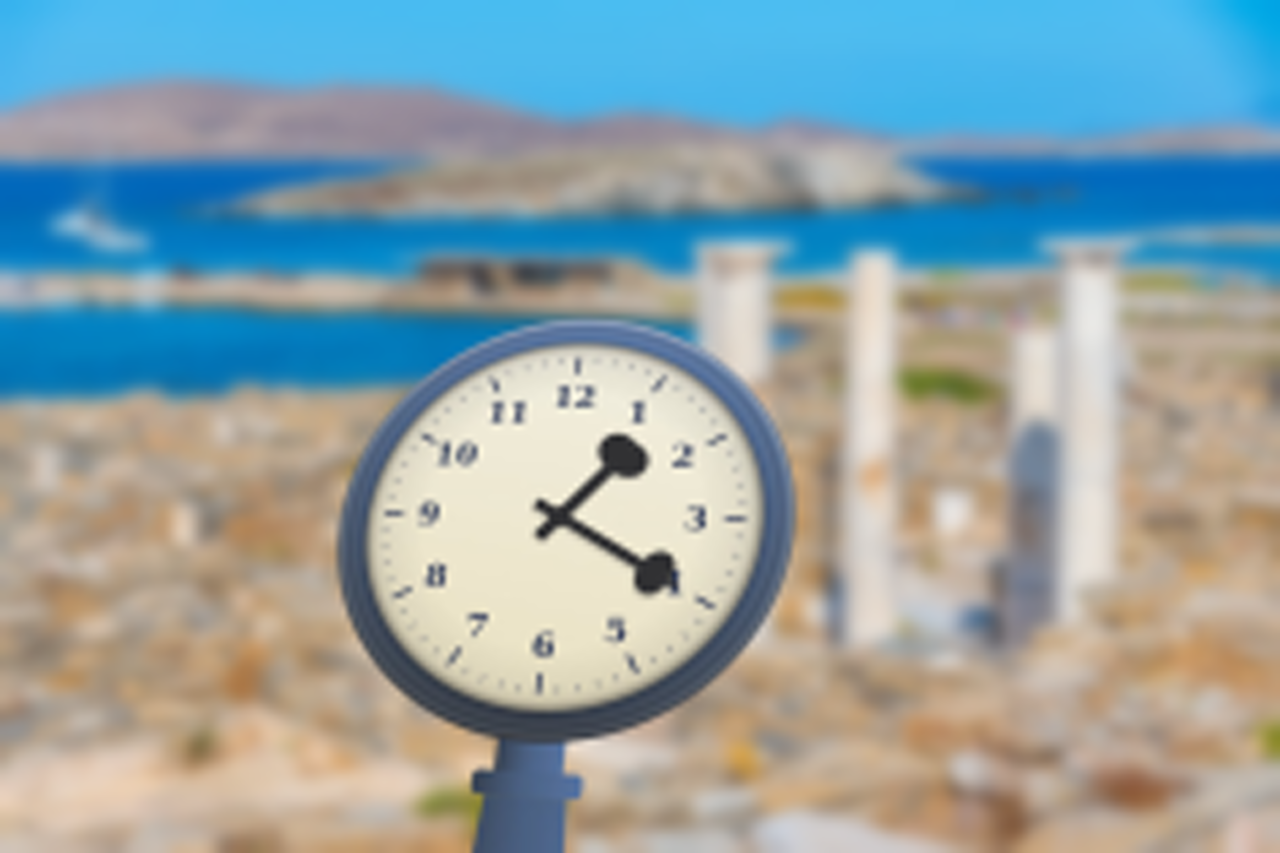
1:20
